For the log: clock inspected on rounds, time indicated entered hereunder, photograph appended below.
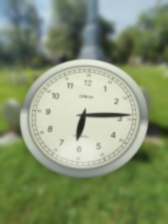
6:14
